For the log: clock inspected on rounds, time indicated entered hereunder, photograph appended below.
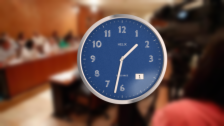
1:32
